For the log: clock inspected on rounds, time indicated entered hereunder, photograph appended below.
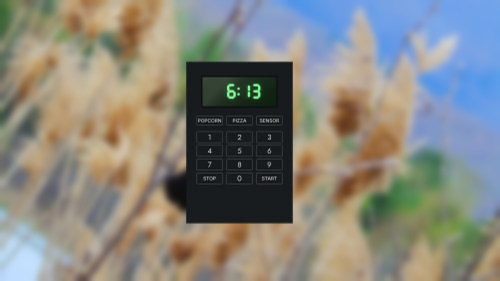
6:13
